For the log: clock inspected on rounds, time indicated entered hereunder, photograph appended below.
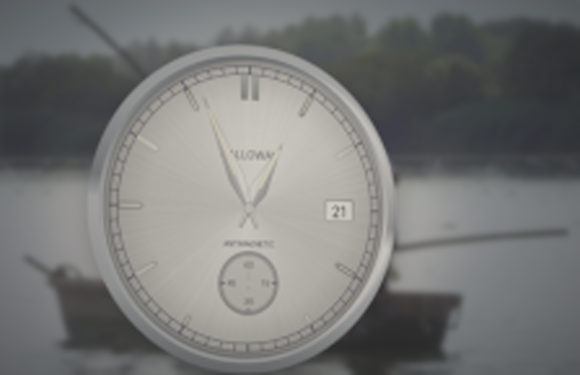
12:56
